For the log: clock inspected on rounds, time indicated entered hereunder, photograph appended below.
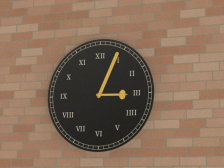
3:04
